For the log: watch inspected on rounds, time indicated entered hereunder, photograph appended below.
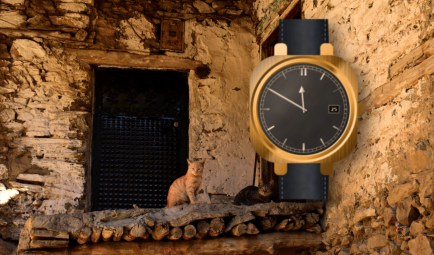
11:50
